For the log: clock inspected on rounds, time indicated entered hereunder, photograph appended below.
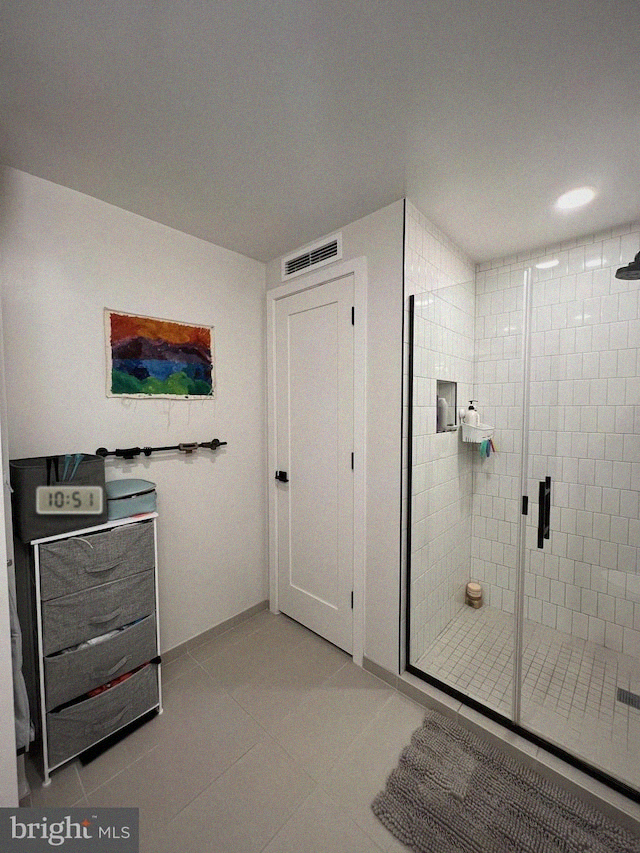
10:51
